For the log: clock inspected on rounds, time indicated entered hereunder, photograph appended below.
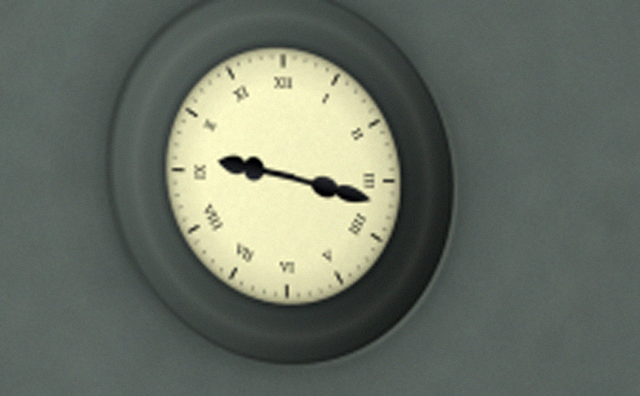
9:17
